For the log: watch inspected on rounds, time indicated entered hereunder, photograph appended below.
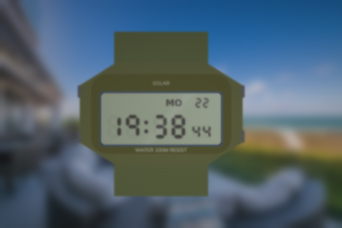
19:38:44
